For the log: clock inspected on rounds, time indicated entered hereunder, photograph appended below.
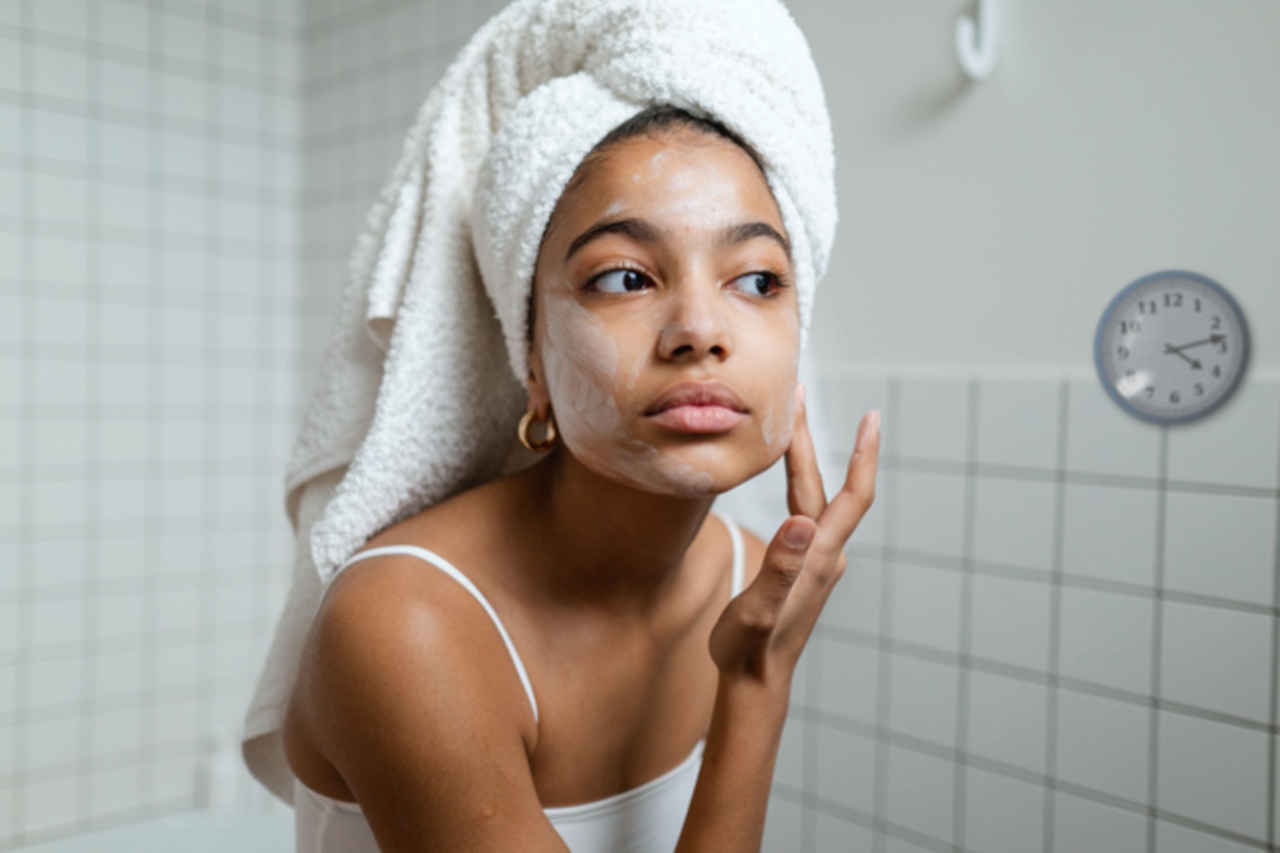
4:13
